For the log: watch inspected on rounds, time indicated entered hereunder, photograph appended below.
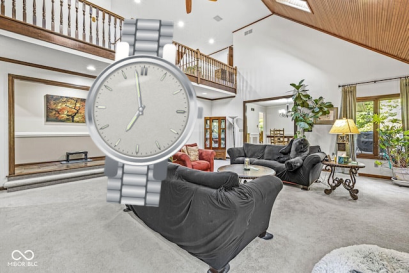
6:58
